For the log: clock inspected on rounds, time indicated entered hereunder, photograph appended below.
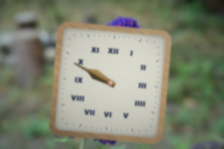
9:49
